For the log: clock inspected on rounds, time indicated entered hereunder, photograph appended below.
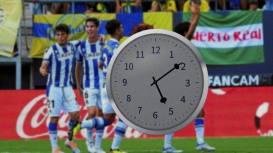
5:09
